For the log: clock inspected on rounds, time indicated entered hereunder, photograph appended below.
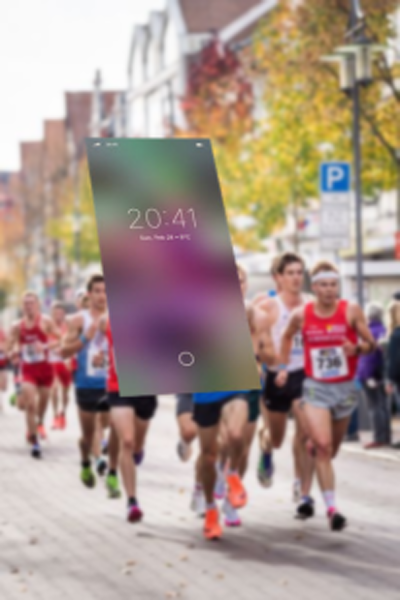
20:41
